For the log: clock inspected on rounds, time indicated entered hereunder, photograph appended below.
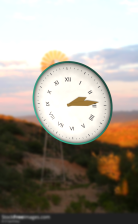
2:14
